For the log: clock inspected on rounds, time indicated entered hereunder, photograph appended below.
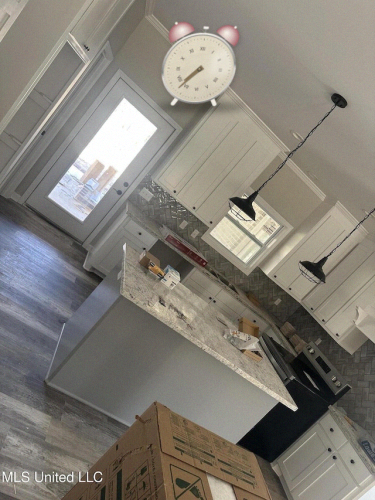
7:37
